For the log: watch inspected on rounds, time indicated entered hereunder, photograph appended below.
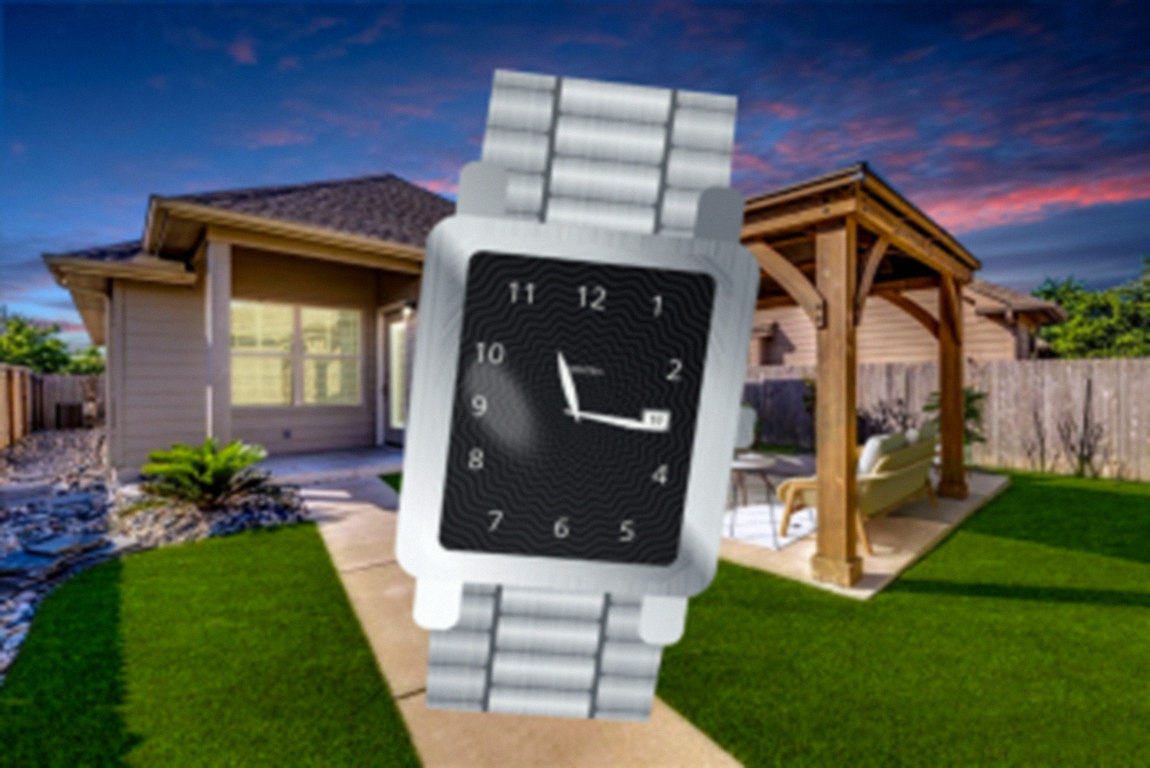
11:16
